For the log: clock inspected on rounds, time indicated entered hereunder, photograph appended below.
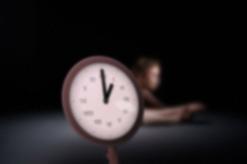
1:00
